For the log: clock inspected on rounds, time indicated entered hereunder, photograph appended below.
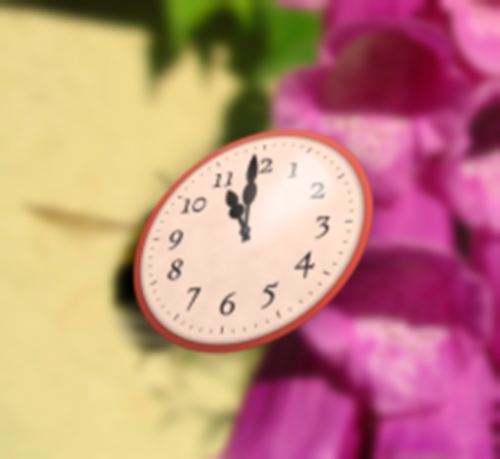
10:59
